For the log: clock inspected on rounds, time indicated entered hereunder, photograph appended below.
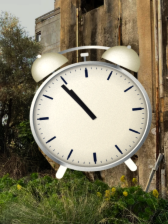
10:54
